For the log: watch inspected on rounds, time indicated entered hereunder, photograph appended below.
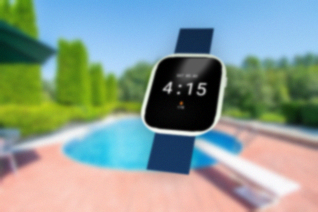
4:15
